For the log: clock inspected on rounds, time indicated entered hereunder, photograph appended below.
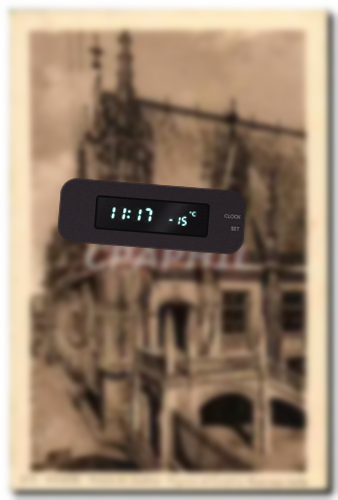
11:17
